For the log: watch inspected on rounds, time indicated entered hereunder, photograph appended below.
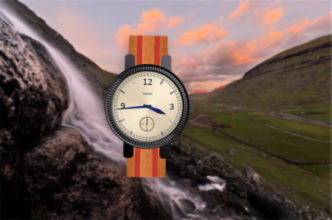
3:44
